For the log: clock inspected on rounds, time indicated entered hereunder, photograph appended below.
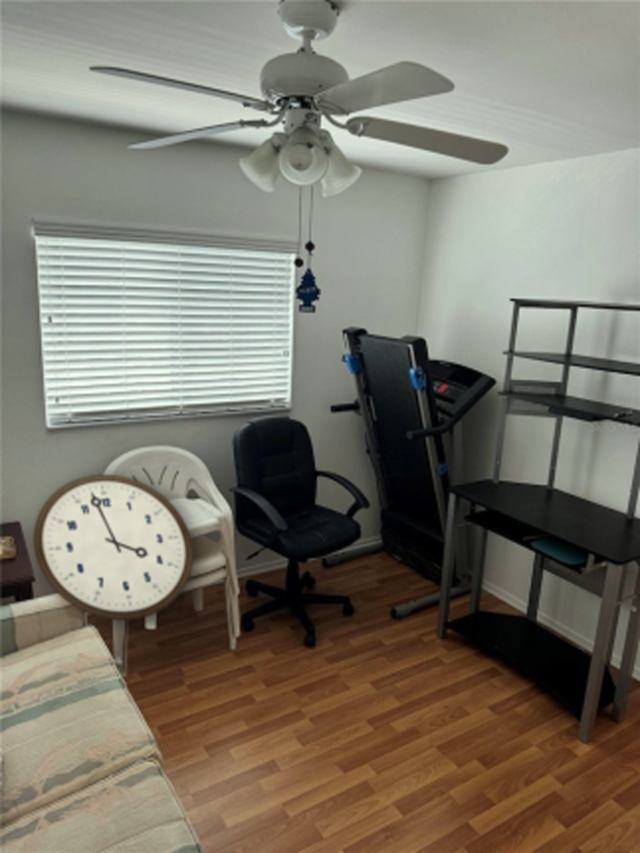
3:58
